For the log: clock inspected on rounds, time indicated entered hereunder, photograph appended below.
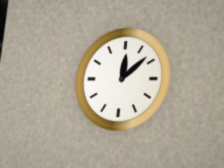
12:08
